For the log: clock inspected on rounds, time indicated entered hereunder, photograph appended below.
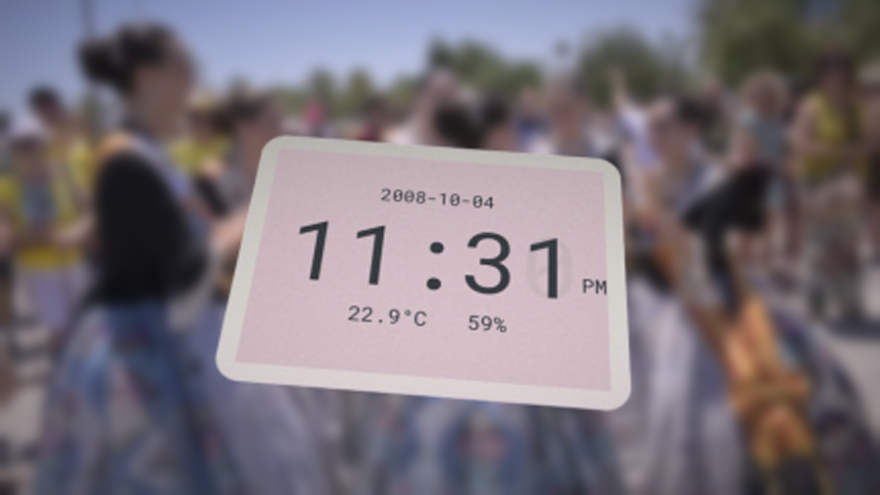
11:31
